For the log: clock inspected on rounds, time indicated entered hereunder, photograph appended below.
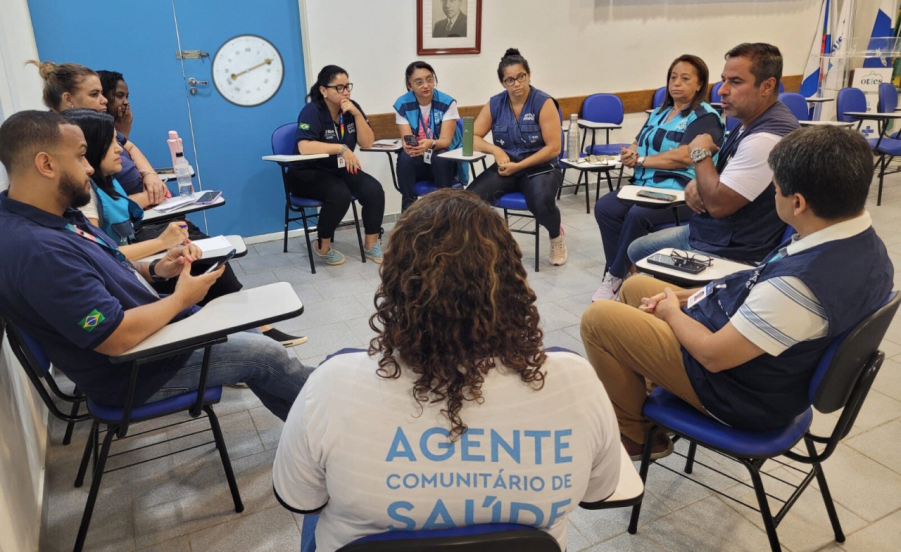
8:11
